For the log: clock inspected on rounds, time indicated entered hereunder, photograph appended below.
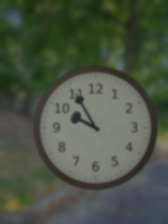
9:55
